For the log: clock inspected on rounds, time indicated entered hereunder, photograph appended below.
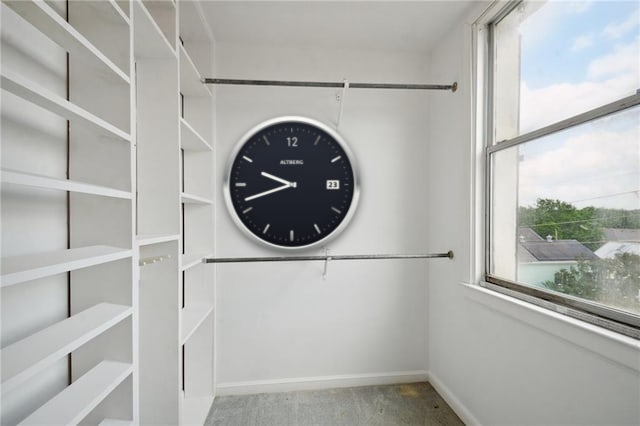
9:42
